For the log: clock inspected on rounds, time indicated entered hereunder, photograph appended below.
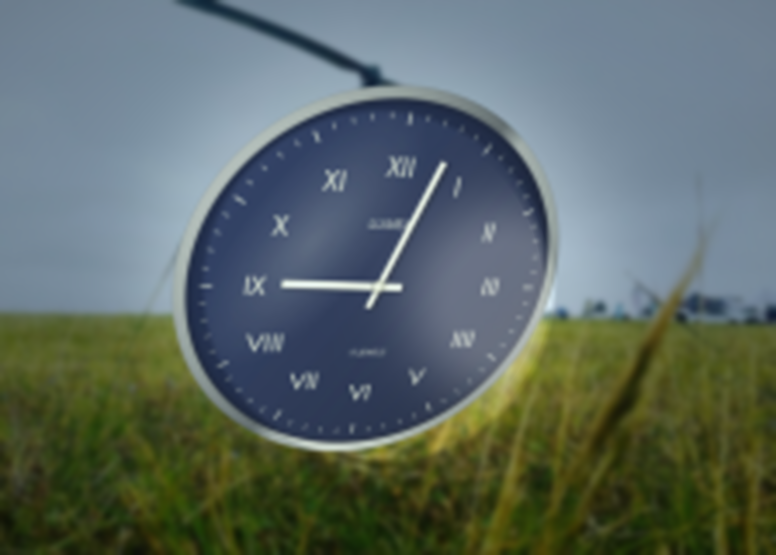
9:03
